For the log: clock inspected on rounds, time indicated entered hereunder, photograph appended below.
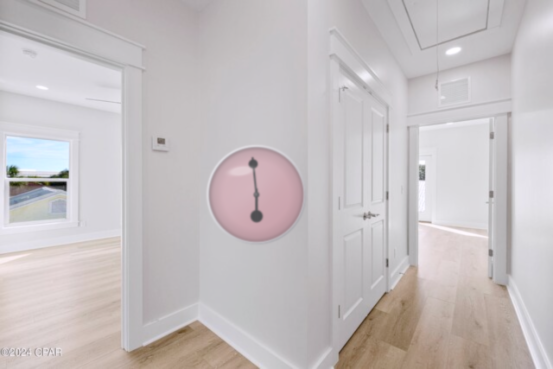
5:59
